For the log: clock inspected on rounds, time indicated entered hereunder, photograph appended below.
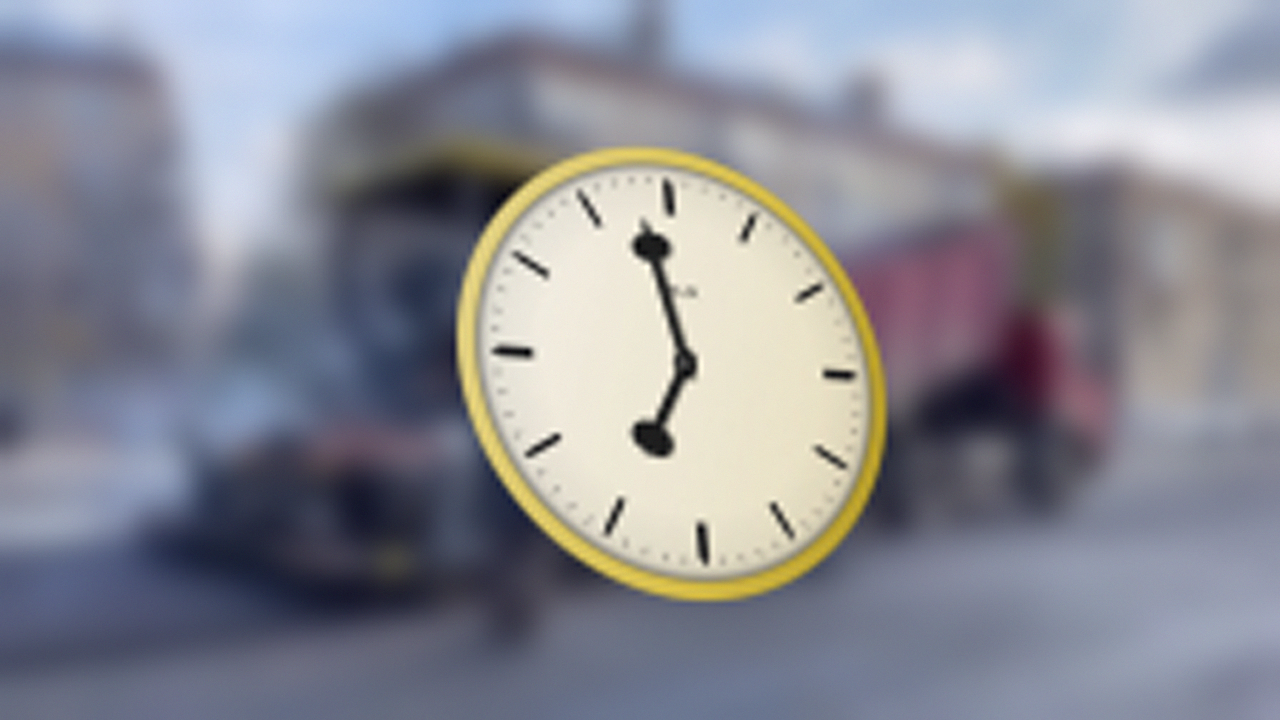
6:58
